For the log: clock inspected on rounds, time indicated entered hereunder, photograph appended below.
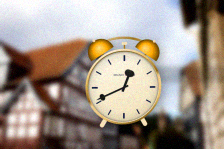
12:41
